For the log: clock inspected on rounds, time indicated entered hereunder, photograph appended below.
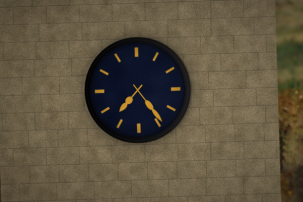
7:24
